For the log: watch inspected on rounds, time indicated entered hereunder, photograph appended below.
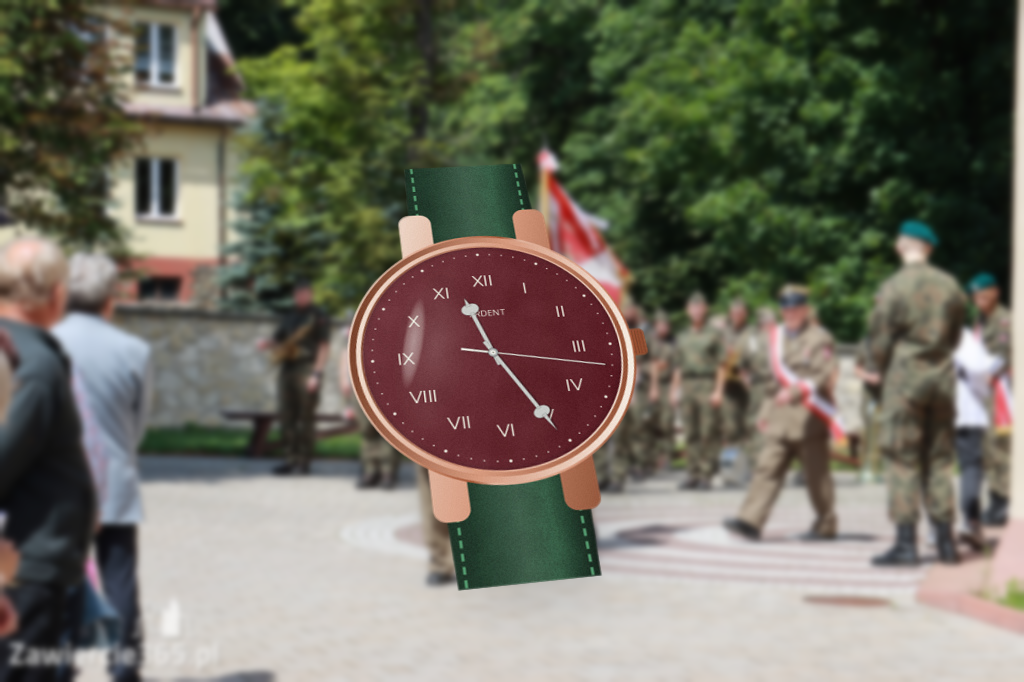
11:25:17
